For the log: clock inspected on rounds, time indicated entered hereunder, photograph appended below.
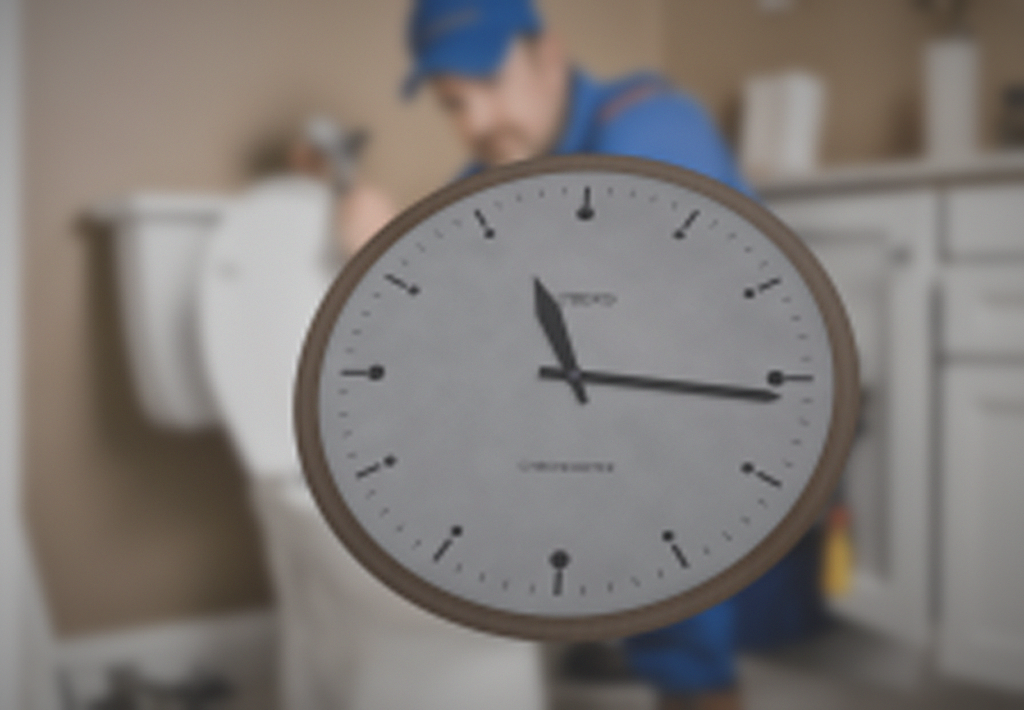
11:16
